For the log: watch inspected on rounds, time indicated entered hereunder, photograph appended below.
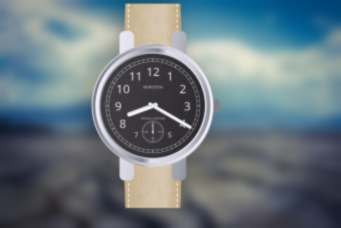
8:20
